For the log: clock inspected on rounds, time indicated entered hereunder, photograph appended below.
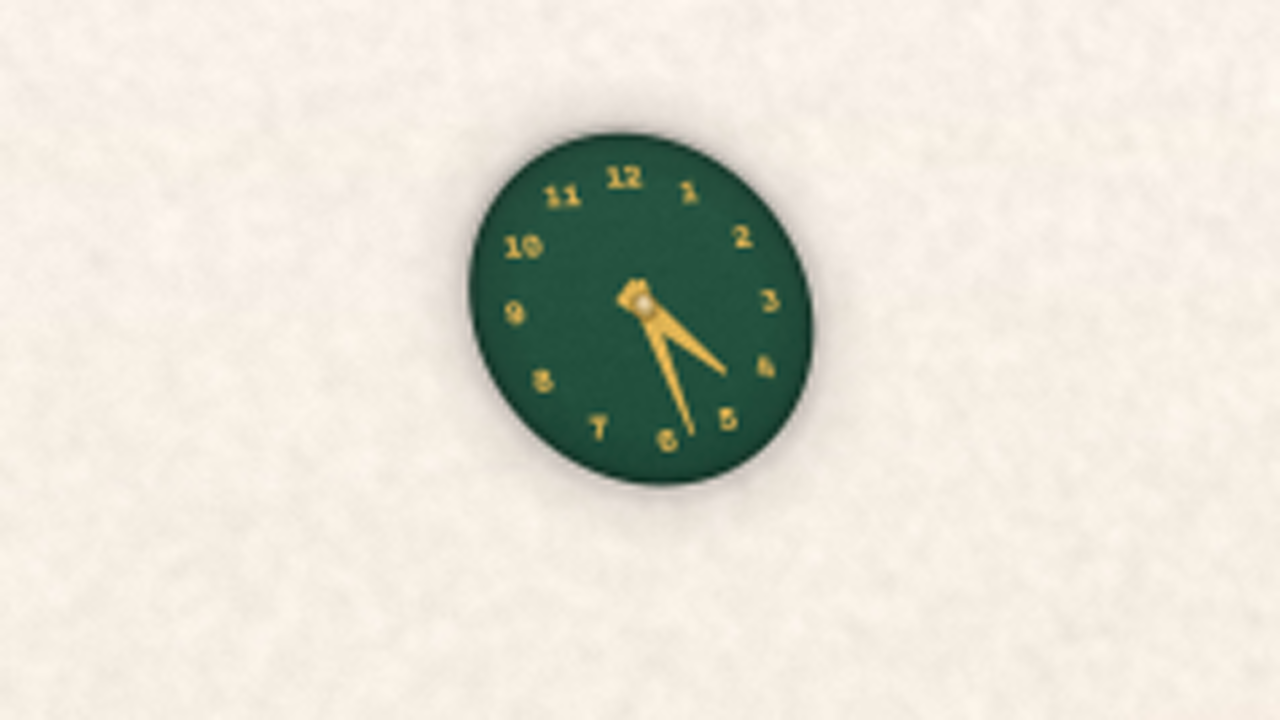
4:28
